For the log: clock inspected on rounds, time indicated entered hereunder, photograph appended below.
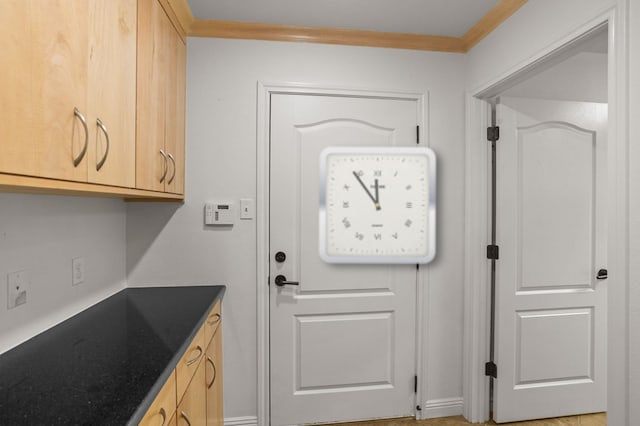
11:54
